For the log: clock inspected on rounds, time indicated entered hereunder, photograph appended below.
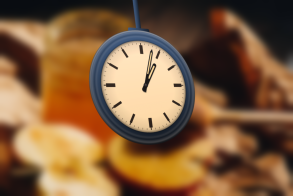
1:03
